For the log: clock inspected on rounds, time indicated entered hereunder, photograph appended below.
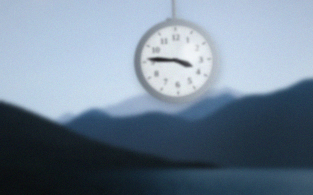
3:46
